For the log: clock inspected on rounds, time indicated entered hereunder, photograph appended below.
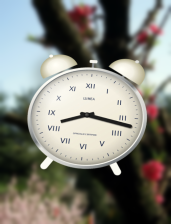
8:17
